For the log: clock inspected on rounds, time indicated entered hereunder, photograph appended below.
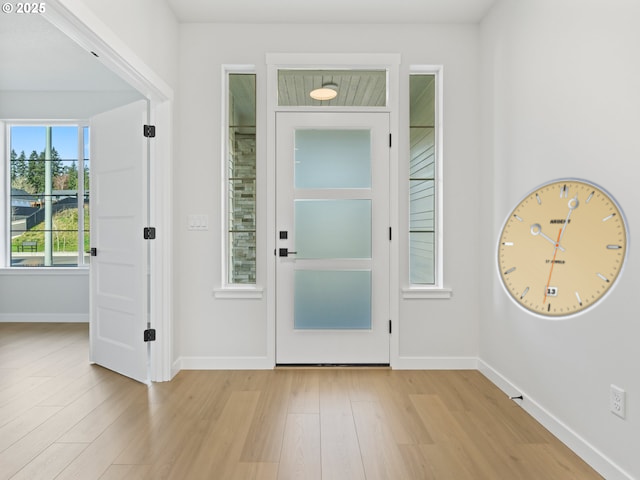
10:02:31
